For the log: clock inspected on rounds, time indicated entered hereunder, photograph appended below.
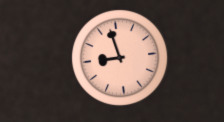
8:58
